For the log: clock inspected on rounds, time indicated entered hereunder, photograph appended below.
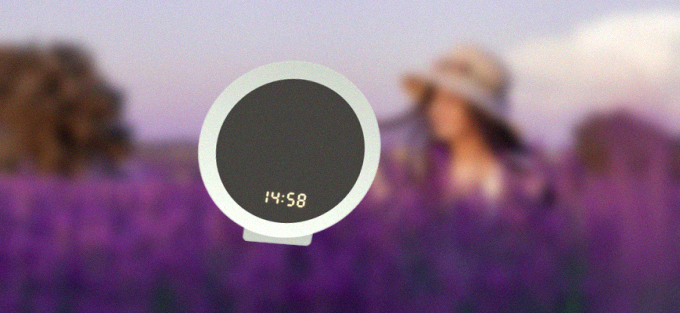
14:58
